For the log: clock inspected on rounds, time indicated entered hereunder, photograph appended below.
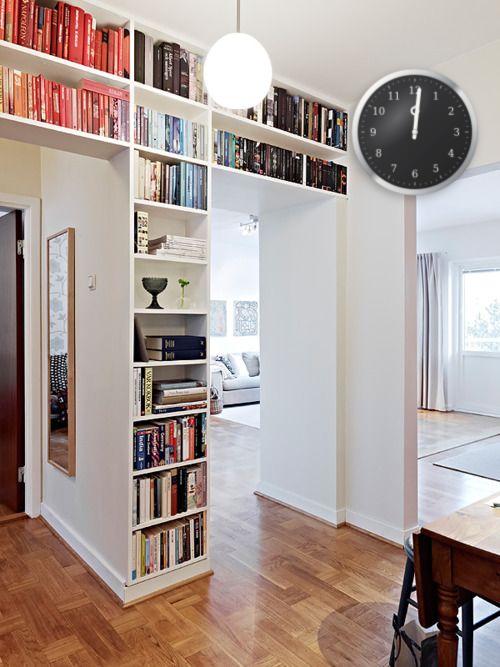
12:01
